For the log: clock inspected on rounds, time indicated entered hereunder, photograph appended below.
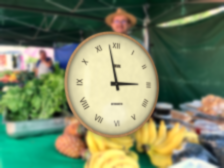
2:58
